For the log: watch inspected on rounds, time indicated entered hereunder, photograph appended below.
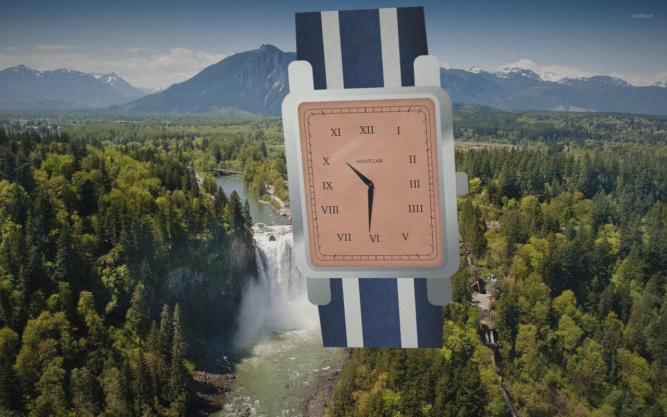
10:31
